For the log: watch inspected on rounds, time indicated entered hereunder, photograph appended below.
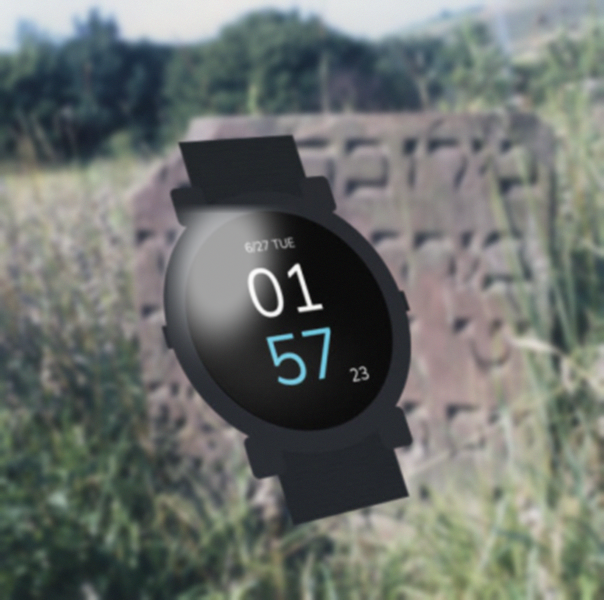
1:57:23
